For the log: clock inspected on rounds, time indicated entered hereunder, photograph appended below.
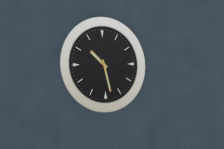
10:28
